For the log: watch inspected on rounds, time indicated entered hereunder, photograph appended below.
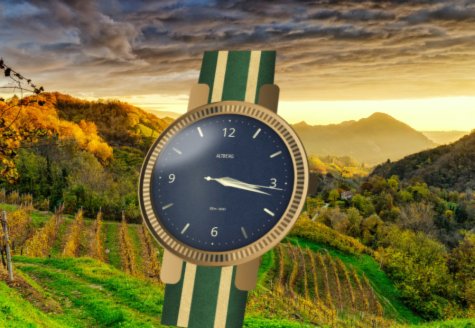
3:17:16
